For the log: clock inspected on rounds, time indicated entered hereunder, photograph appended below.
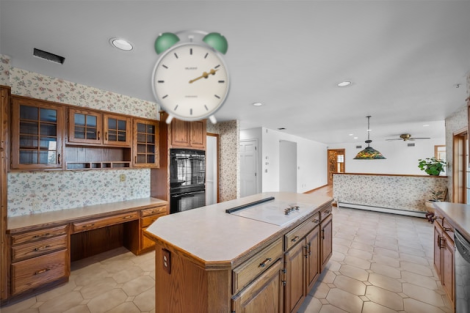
2:11
